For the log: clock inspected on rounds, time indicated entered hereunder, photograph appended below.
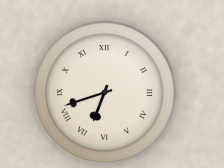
6:42
